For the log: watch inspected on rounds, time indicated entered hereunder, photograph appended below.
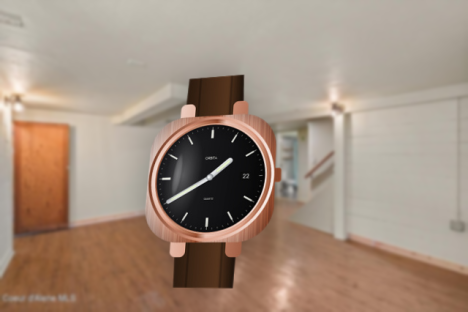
1:40
